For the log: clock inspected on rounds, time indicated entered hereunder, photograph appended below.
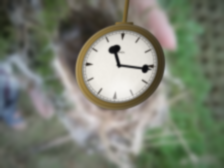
11:16
